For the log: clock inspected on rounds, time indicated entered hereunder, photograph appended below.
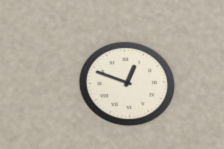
12:49
